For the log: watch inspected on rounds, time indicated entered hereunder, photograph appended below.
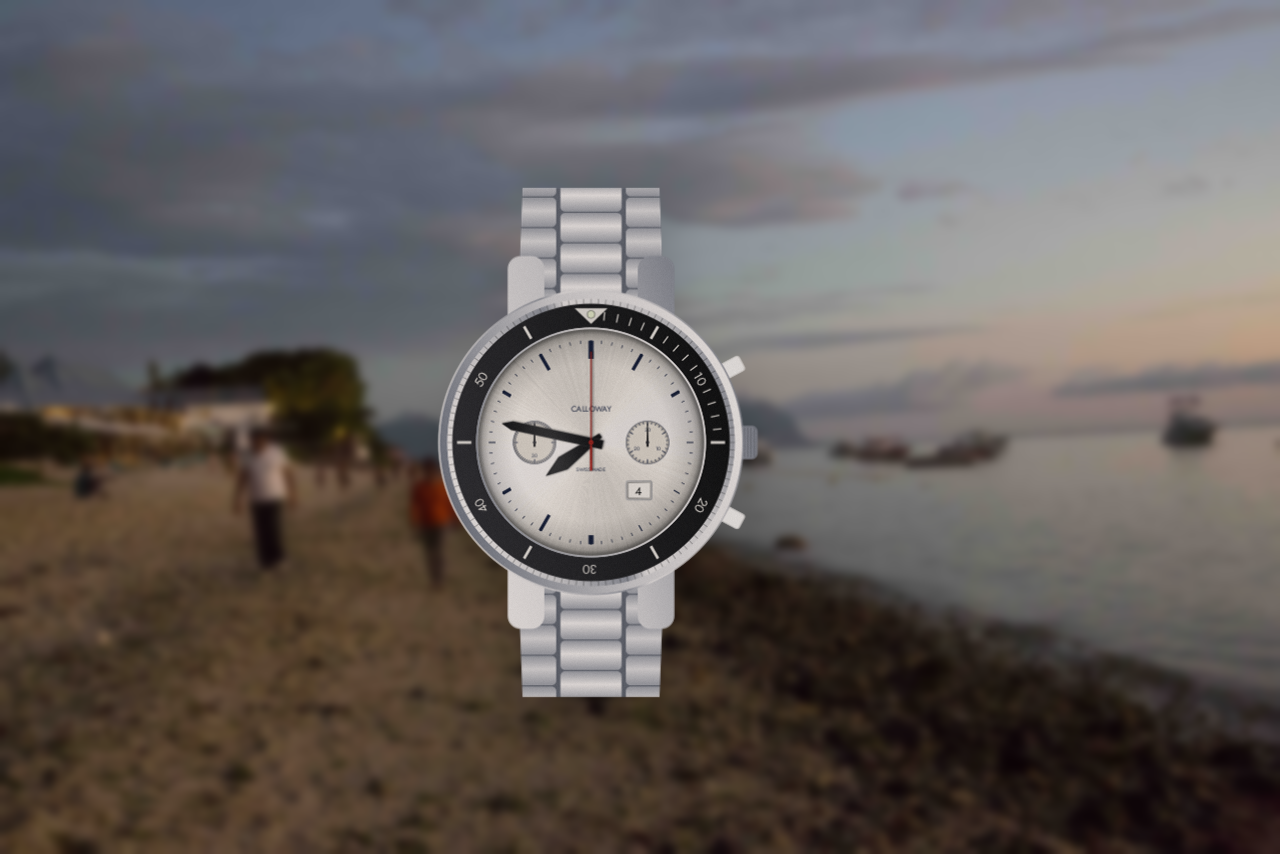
7:47
